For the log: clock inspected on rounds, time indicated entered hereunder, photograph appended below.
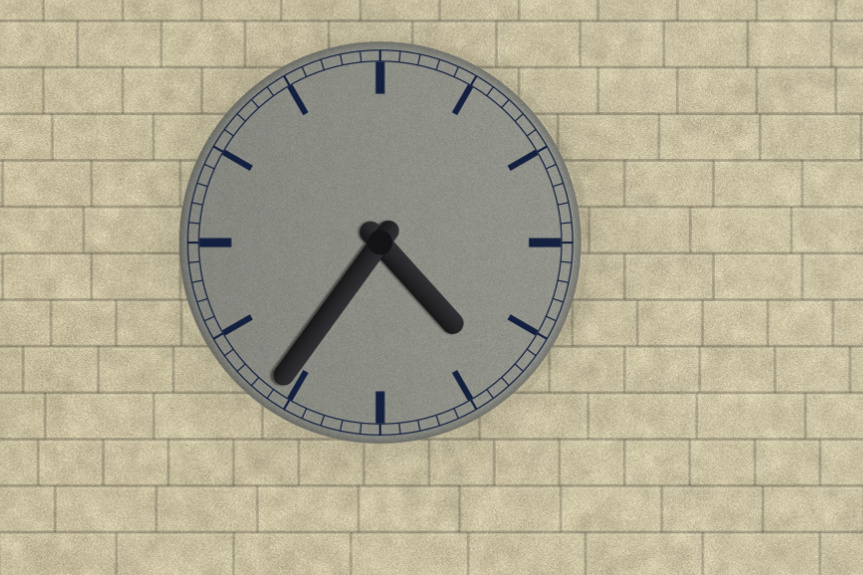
4:36
